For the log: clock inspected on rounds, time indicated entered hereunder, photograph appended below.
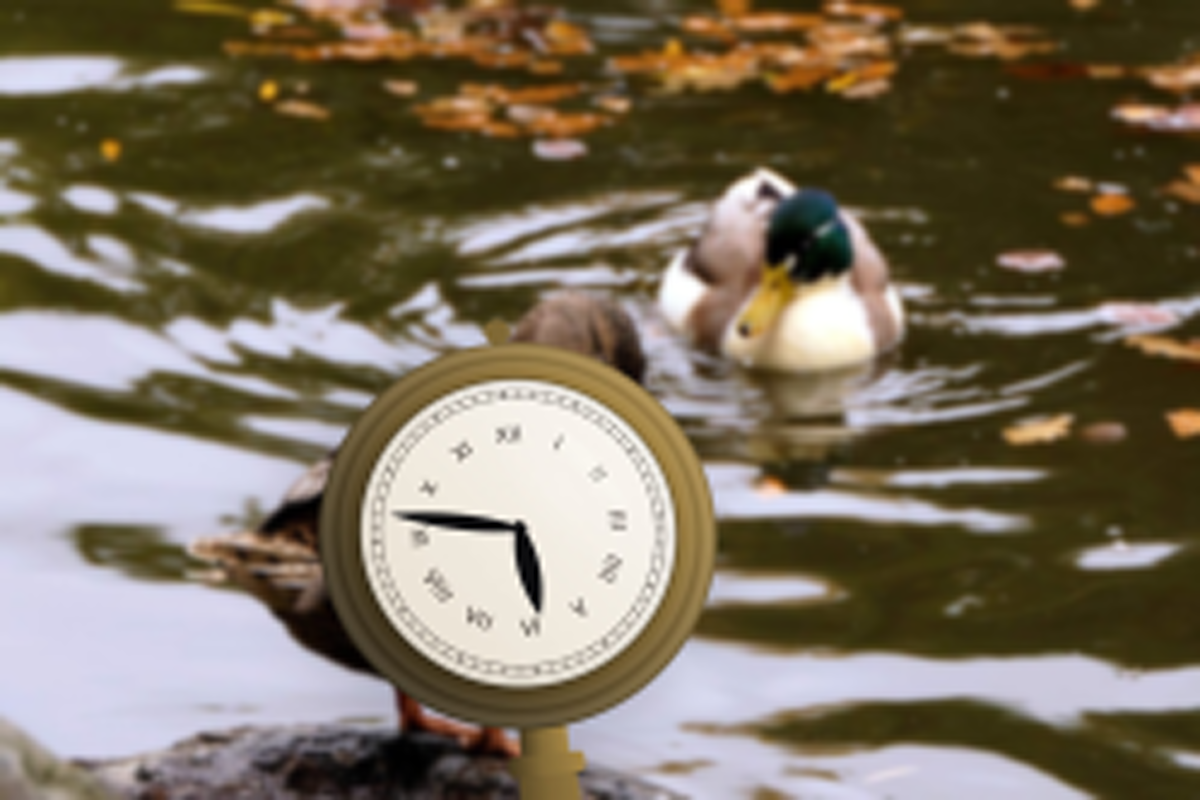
5:47
